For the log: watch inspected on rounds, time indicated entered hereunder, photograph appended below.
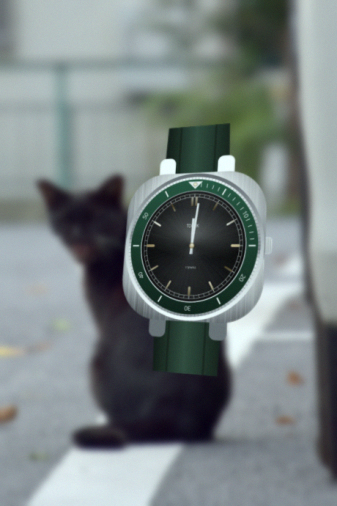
12:01
